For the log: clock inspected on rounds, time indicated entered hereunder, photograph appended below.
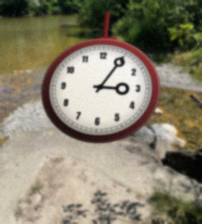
3:05
